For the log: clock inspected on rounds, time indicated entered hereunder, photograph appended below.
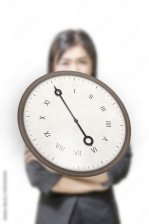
6:00
